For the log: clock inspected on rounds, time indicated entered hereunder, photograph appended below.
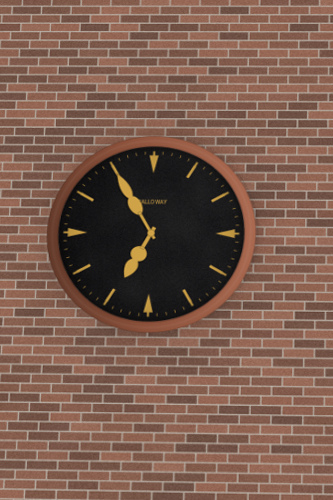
6:55
